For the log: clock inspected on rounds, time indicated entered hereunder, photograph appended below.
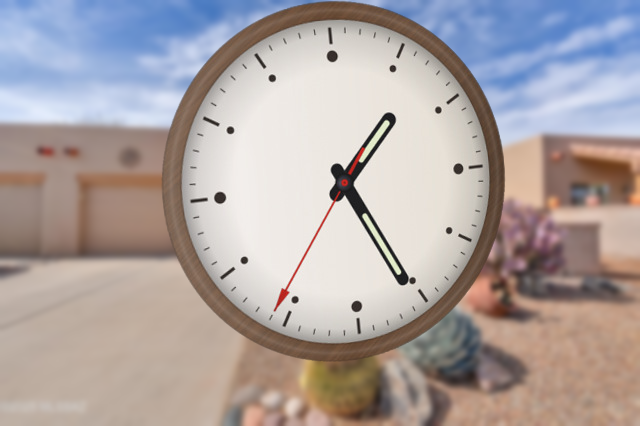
1:25:36
